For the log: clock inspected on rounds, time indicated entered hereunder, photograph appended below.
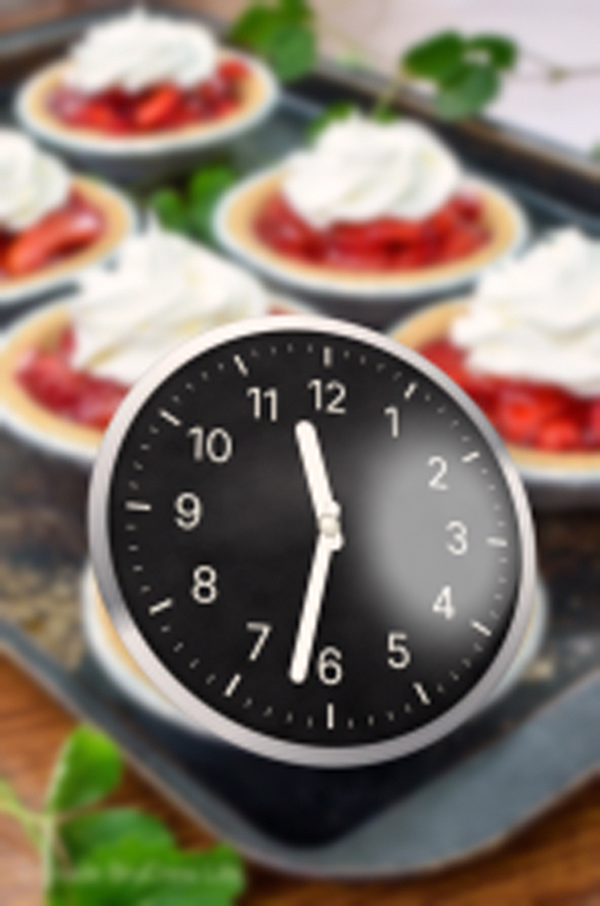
11:32
